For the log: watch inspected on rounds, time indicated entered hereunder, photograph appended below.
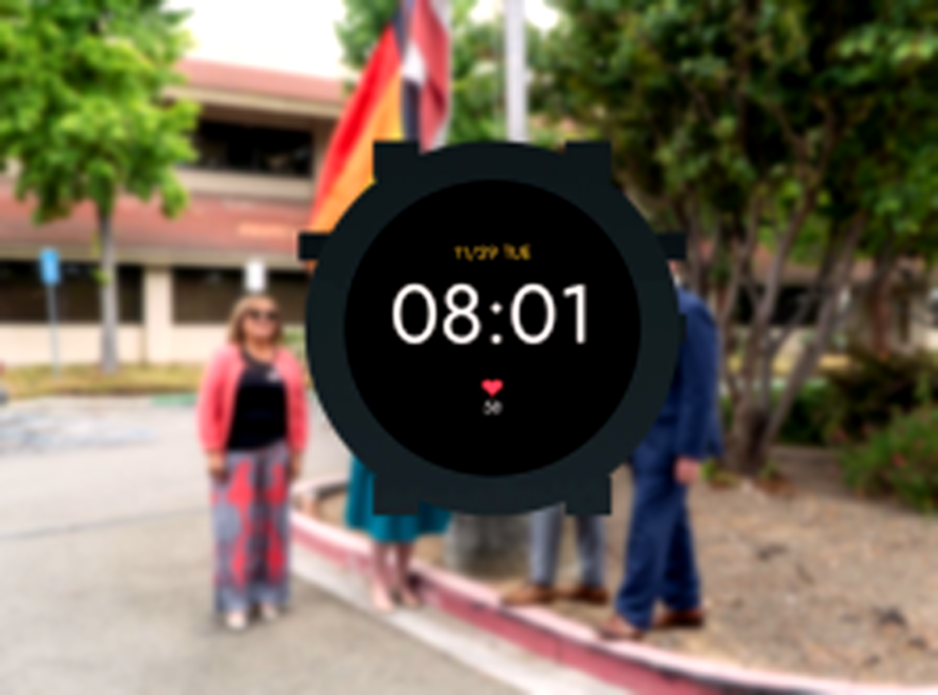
8:01
